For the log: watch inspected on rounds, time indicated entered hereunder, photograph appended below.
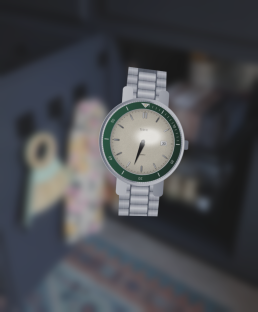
6:33
